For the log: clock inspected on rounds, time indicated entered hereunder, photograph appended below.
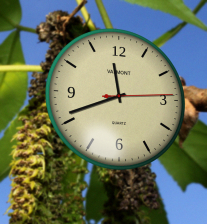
11:41:14
